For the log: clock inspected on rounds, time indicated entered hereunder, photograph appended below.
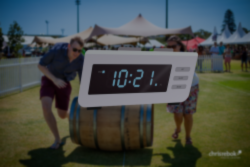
10:21
